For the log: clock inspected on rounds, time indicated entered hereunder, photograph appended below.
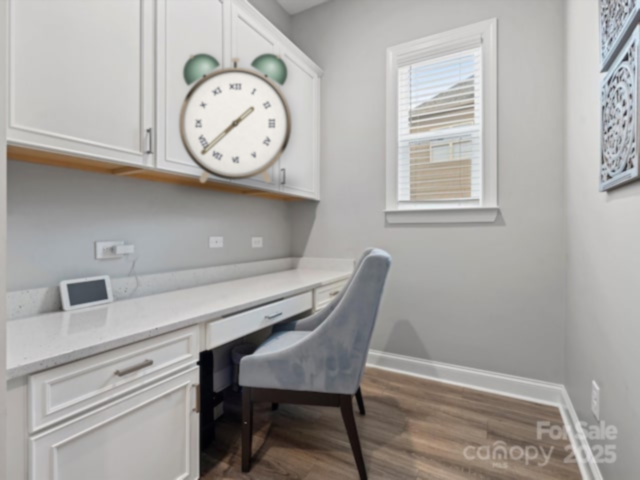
1:38
